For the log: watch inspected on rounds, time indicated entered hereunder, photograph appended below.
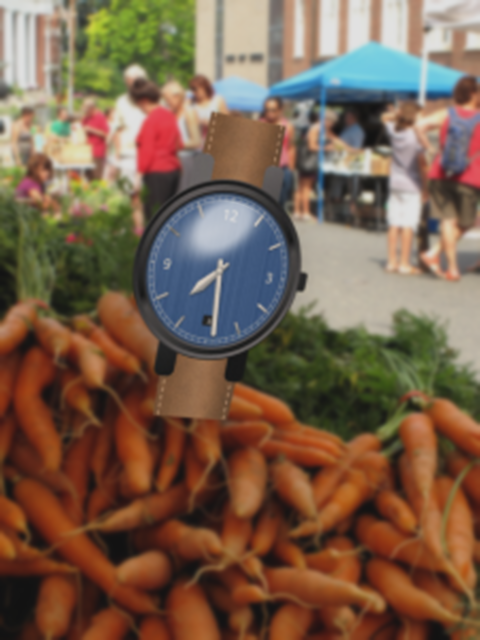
7:29
